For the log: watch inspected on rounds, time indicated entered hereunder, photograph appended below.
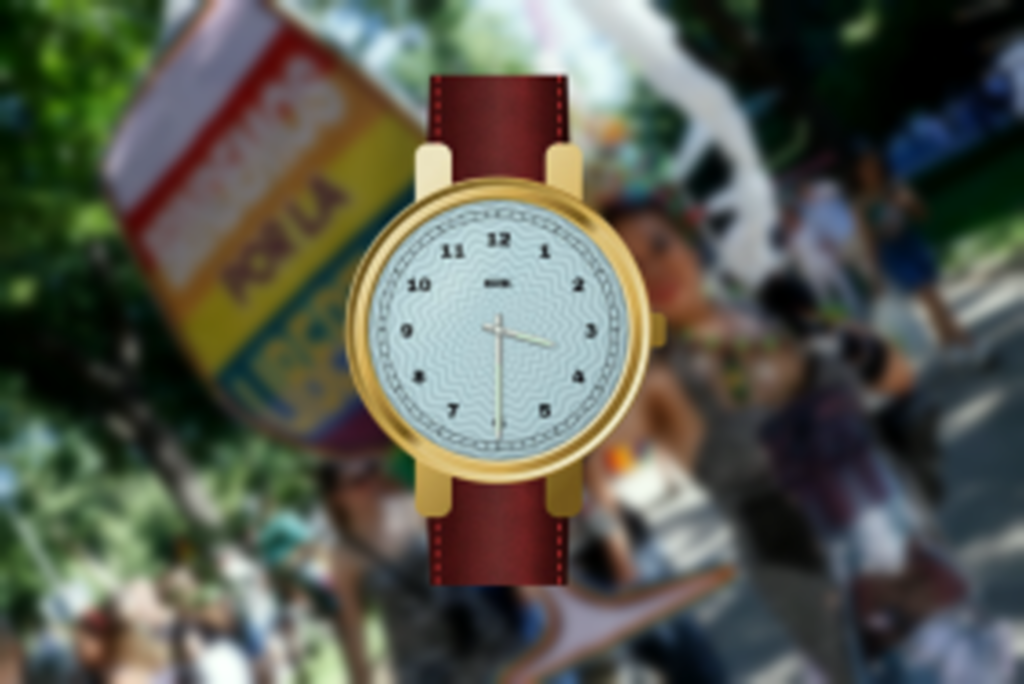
3:30
